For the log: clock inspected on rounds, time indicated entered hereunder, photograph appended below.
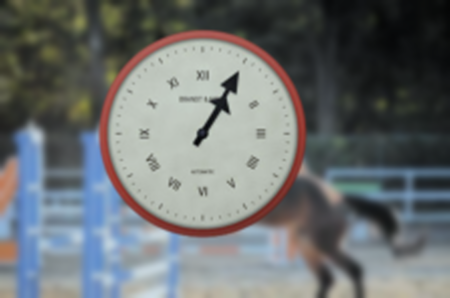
1:05
